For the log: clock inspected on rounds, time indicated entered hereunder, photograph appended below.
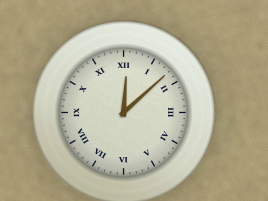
12:08
